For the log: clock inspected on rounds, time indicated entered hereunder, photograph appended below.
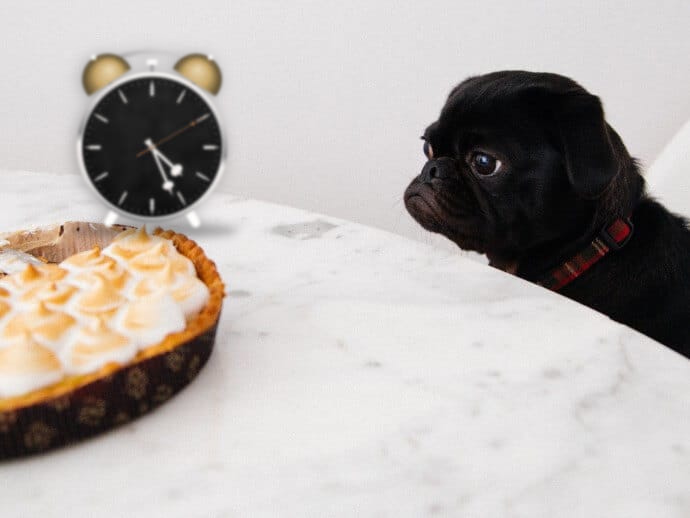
4:26:10
